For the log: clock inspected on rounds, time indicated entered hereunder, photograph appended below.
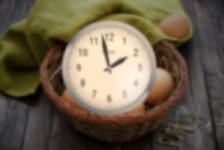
1:58
